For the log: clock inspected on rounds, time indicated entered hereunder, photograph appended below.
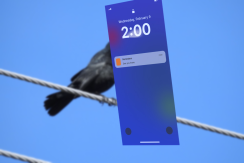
2:00
